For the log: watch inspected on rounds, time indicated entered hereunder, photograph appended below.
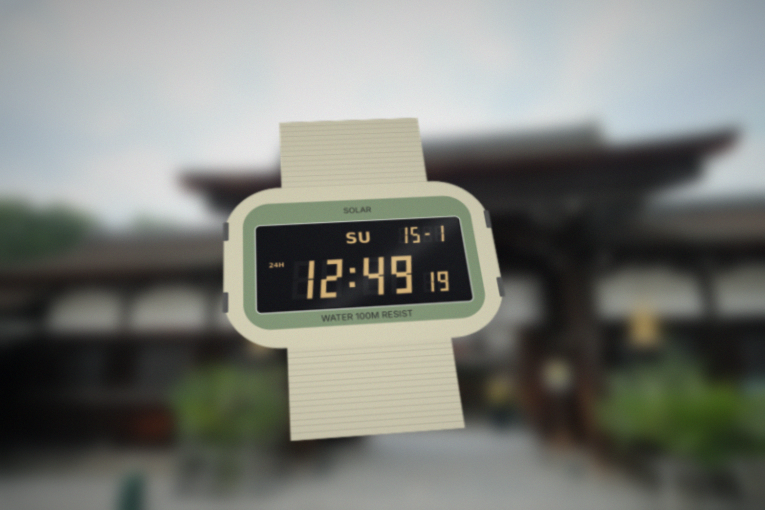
12:49:19
